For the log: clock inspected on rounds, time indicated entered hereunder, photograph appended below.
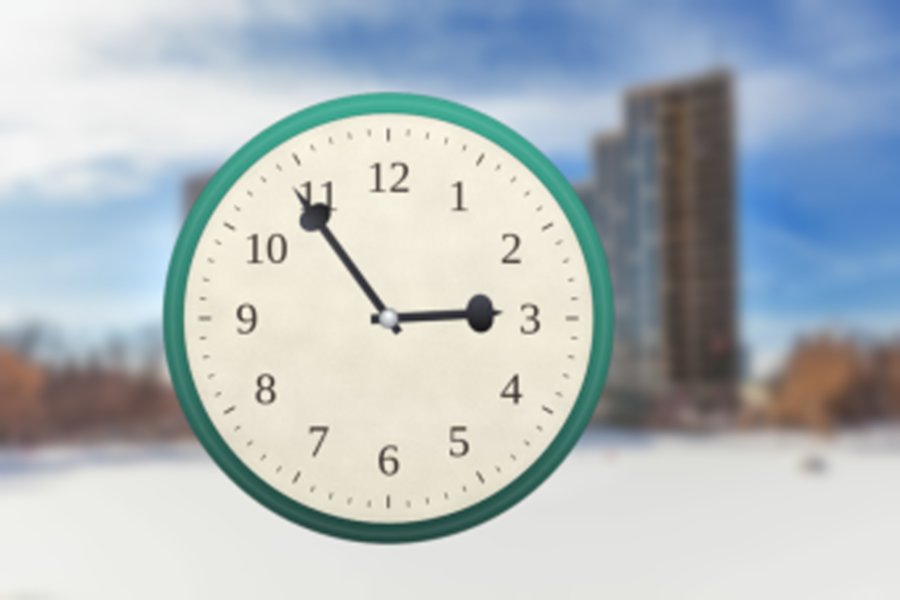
2:54
